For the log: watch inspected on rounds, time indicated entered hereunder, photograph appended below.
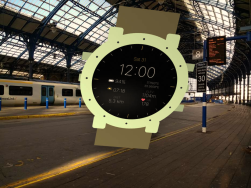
12:00
